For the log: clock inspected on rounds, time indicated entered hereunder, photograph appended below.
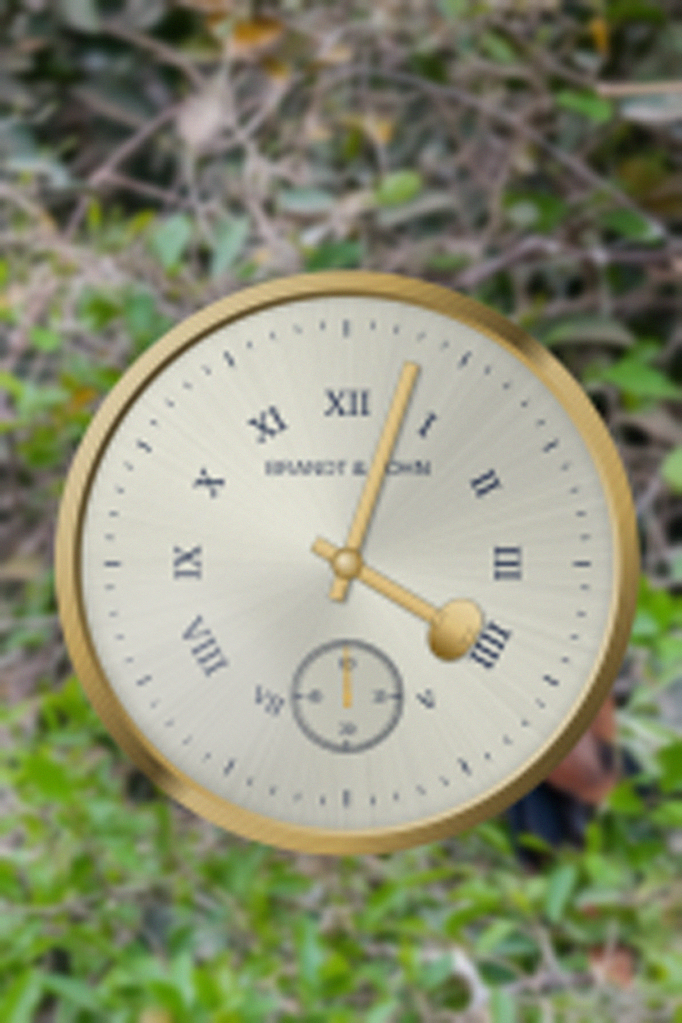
4:03
